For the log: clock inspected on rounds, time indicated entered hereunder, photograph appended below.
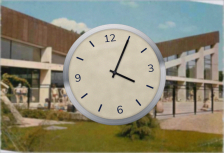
4:05
